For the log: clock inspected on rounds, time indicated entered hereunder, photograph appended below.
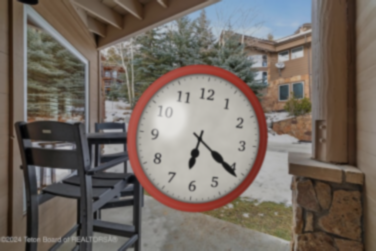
6:21
